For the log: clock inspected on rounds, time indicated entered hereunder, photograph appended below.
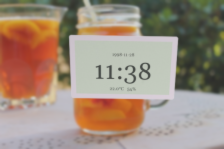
11:38
